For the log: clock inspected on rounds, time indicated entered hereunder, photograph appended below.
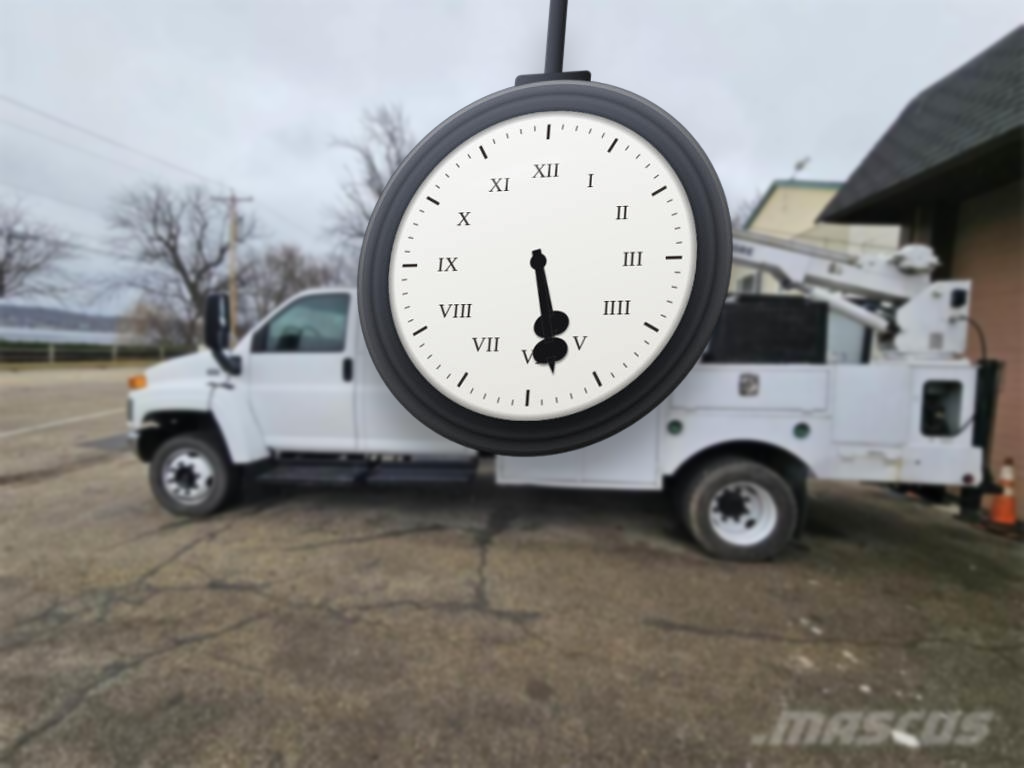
5:28
